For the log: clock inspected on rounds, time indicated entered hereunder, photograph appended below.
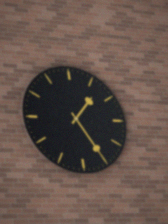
1:25
